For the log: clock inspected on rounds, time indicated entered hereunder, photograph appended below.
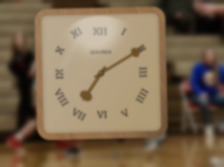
7:10
